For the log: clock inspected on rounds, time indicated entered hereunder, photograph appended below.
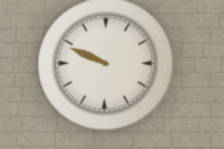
9:49
